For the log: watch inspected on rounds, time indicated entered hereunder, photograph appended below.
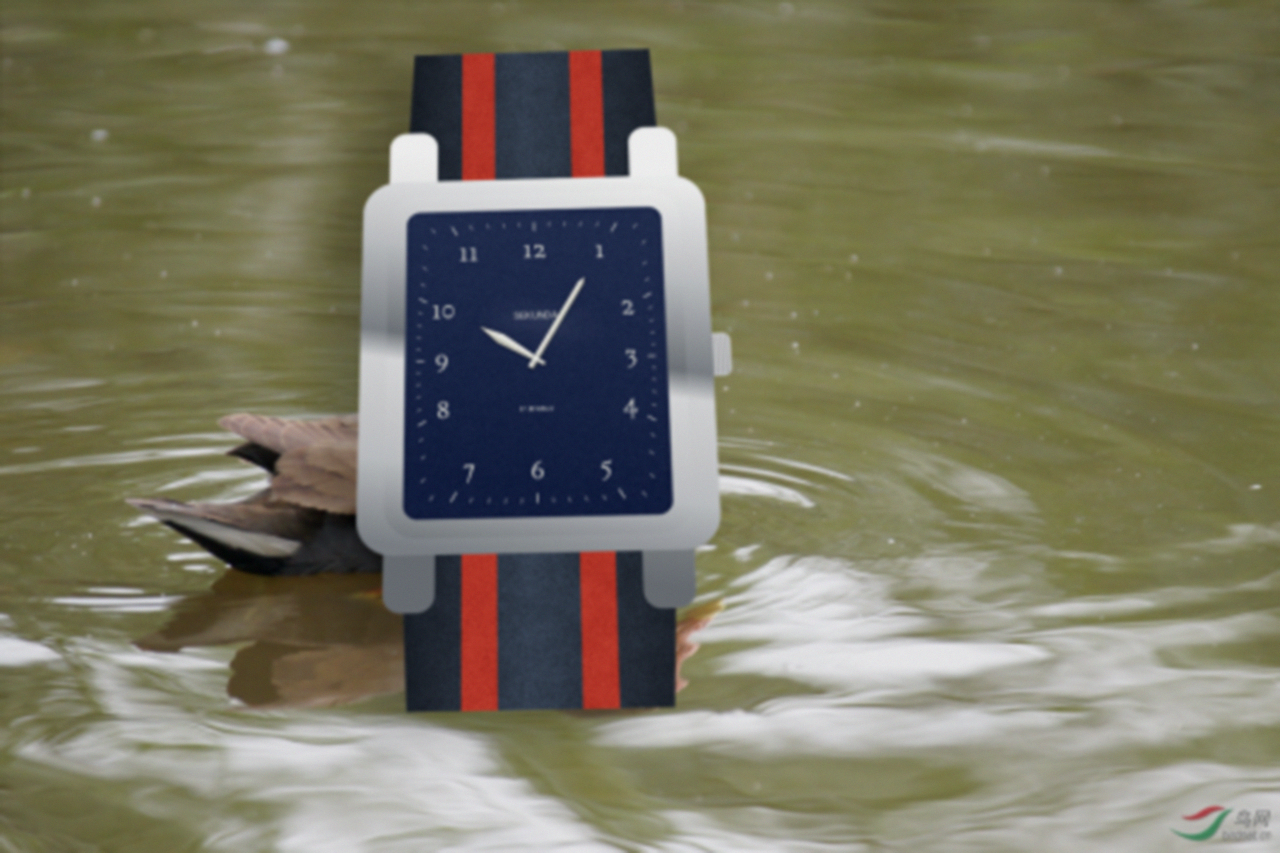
10:05
